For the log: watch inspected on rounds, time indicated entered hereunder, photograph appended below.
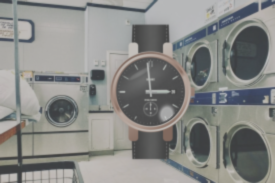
2:59
